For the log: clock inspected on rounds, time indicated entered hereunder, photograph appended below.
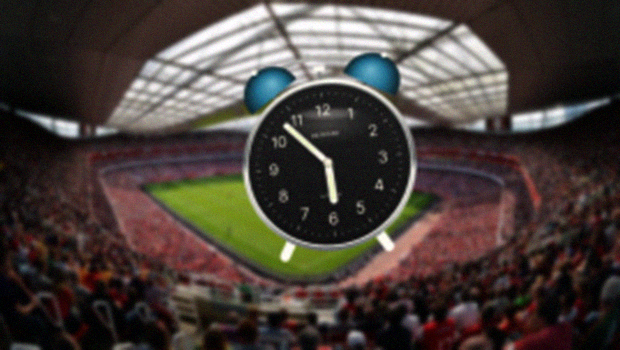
5:53
